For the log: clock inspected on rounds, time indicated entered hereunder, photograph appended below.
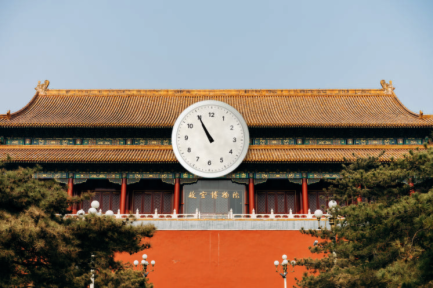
10:55
